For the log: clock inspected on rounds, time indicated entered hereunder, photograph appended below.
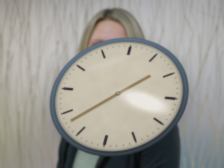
1:38
